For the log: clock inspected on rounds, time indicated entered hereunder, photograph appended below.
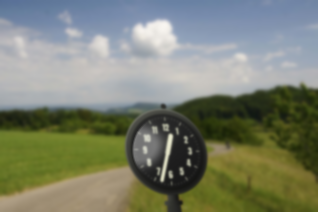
12:33
